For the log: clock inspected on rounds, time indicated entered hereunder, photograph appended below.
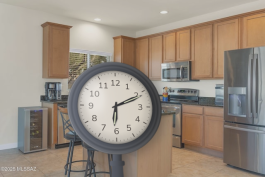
6:11
